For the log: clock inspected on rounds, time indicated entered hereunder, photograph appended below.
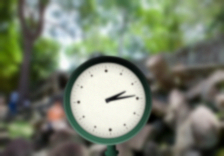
2:14
